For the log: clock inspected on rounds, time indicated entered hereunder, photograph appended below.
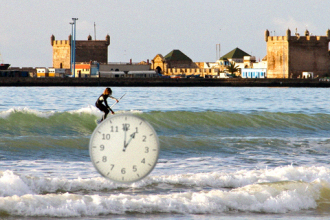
1:00
